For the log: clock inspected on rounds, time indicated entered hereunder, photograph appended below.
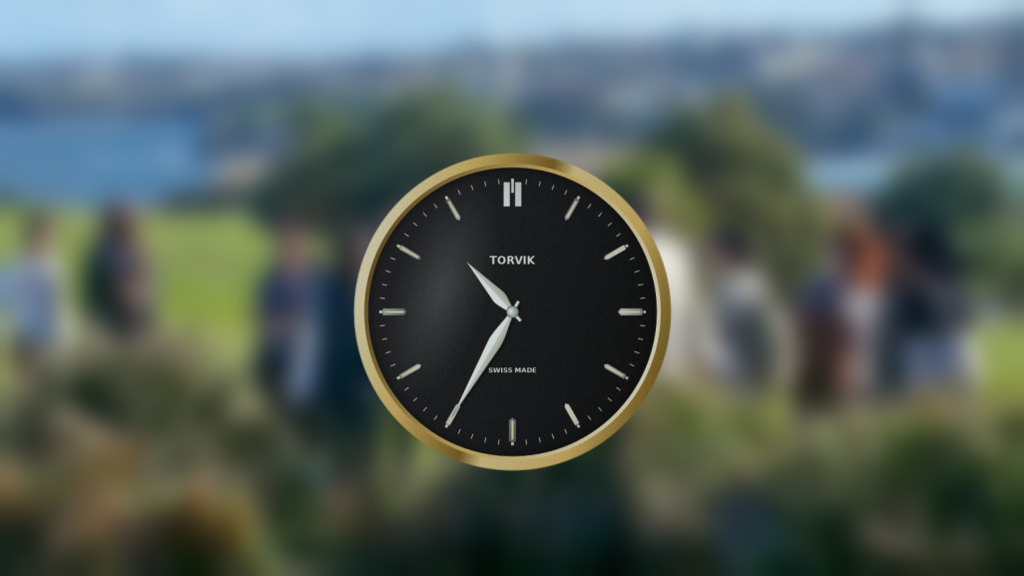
10:35
